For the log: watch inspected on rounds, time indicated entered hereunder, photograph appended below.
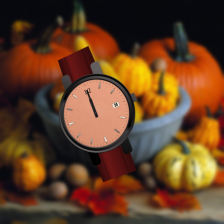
12:00
